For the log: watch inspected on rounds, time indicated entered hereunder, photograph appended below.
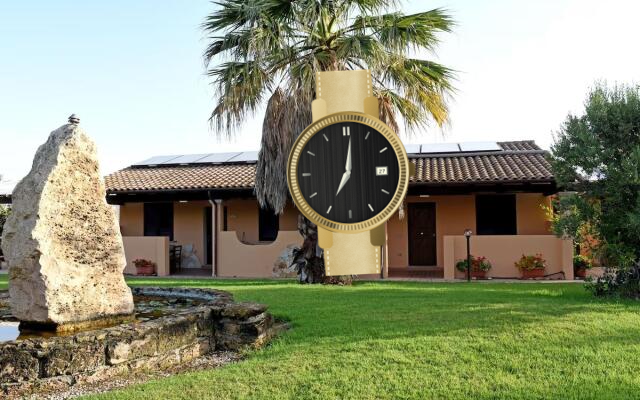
7:01
